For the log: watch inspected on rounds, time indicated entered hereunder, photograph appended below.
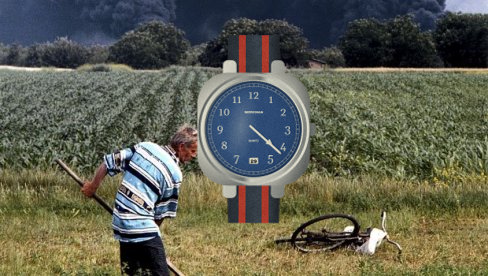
4:22
